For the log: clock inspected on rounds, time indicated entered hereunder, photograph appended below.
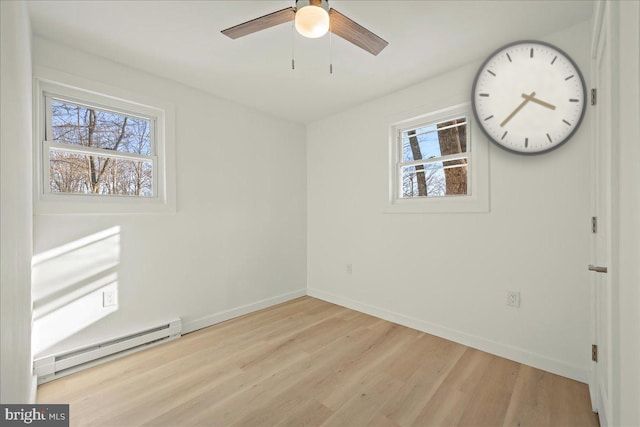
3:37
